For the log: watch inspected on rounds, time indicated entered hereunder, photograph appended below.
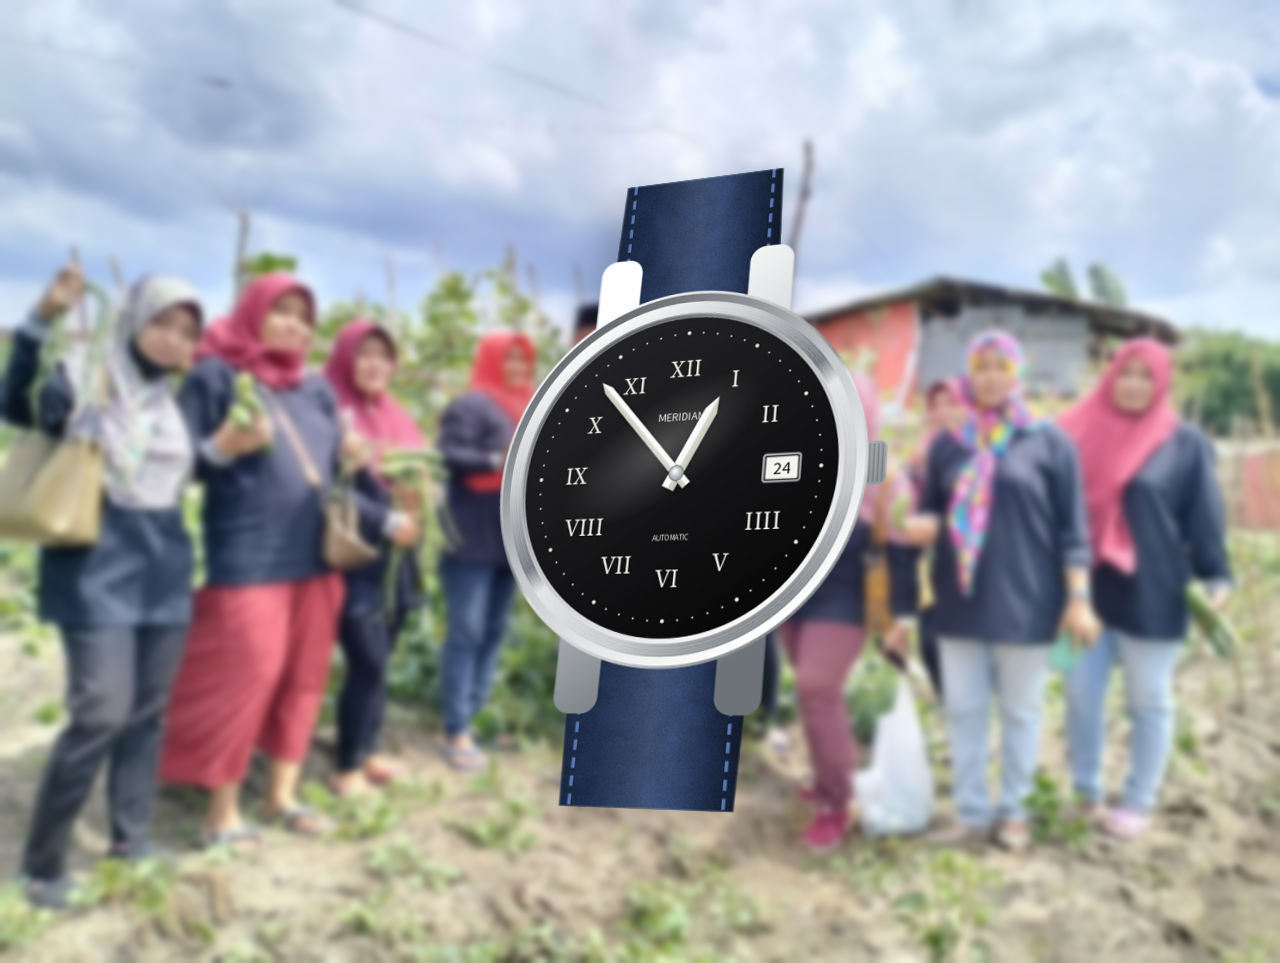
12:53
